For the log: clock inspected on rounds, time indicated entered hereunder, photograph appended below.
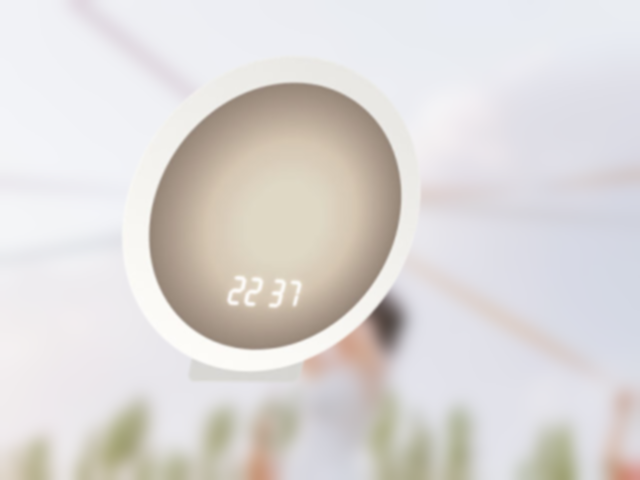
22:37
